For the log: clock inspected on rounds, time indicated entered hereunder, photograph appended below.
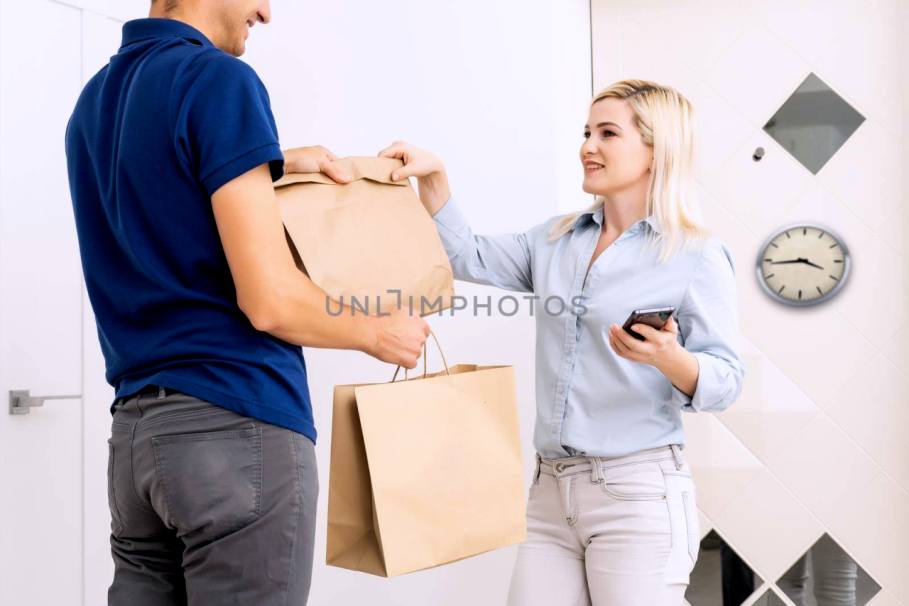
3:44
